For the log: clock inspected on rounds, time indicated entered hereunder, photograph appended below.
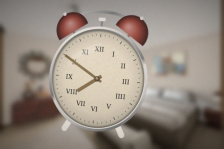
7:50
